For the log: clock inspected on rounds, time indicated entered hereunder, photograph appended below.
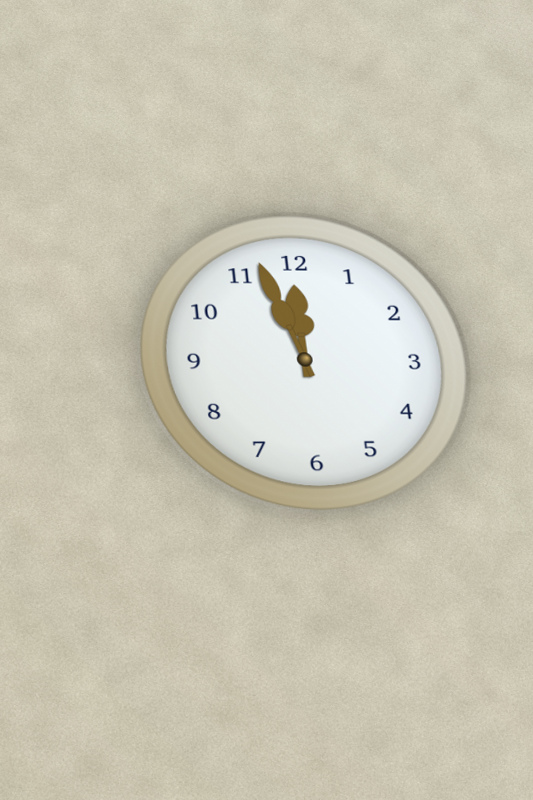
11:57
